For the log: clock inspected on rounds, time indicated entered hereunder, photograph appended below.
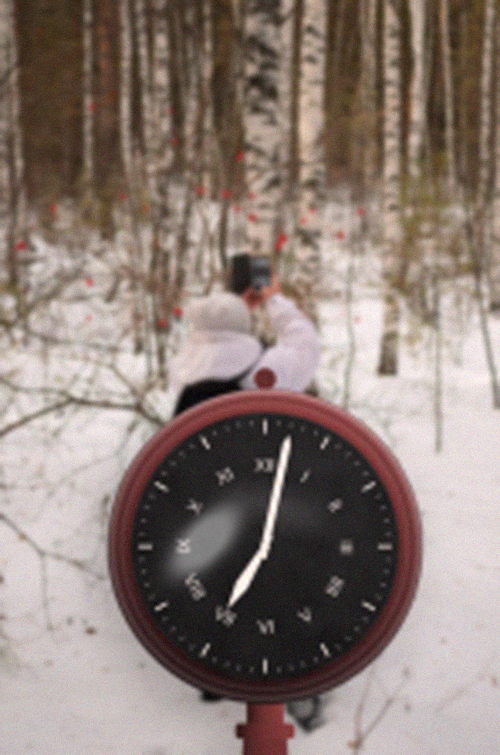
7:02
